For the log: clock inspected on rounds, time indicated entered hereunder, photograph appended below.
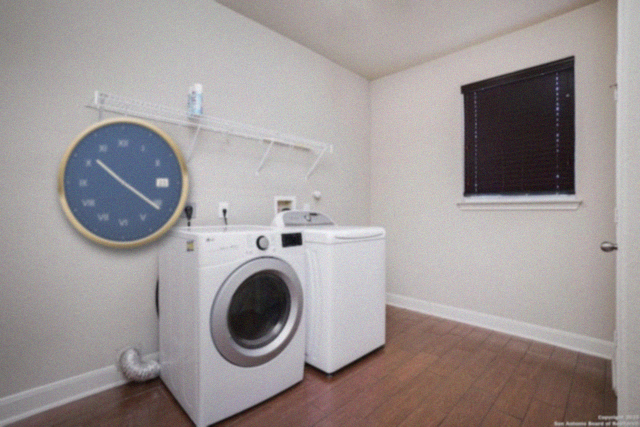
10:21
